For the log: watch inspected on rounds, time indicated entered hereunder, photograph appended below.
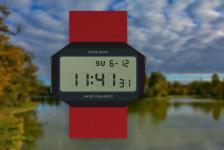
11:41:31
